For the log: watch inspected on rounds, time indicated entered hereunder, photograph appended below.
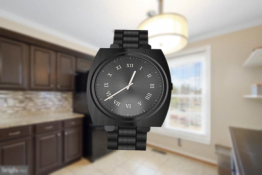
12:39
